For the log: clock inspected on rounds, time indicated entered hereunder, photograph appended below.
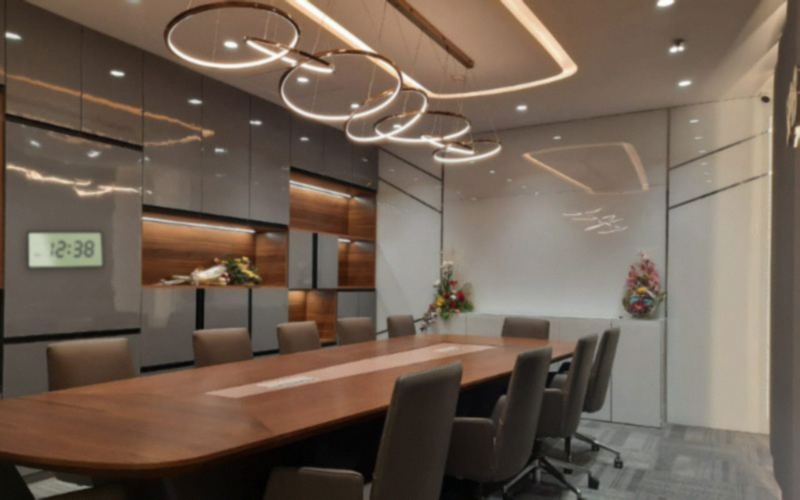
12:38
